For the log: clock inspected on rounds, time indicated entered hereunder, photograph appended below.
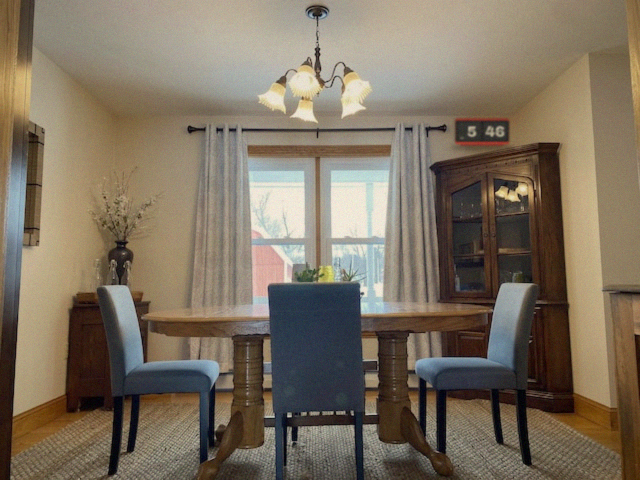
5:46
